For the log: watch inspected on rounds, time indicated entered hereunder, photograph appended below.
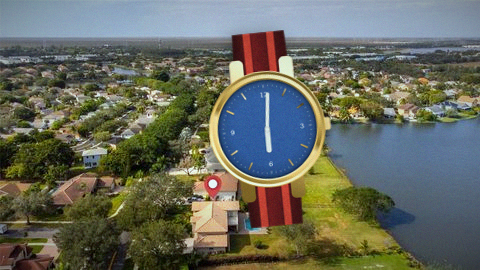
6:01
